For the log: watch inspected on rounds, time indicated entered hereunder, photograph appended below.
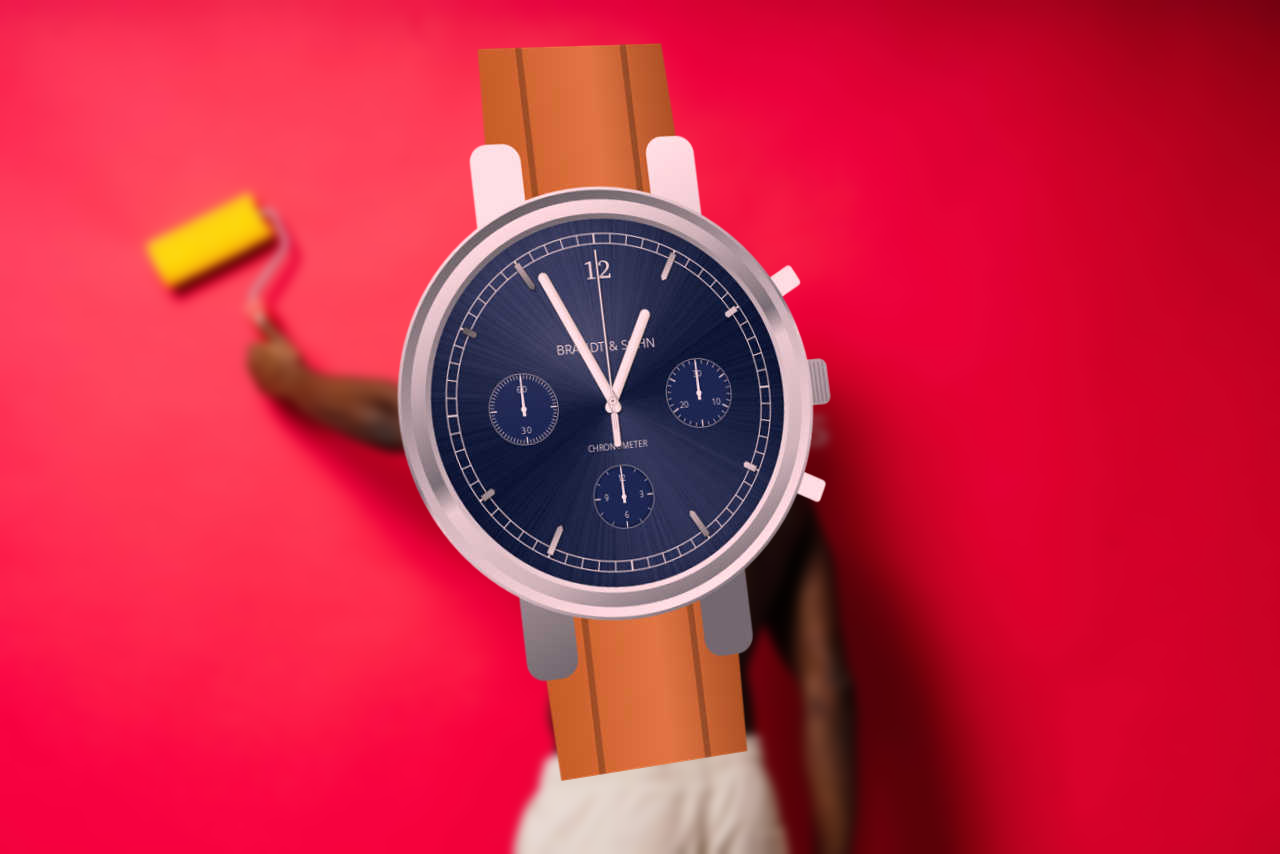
12:56:00
